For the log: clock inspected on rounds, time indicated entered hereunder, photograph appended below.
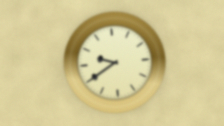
9:40
